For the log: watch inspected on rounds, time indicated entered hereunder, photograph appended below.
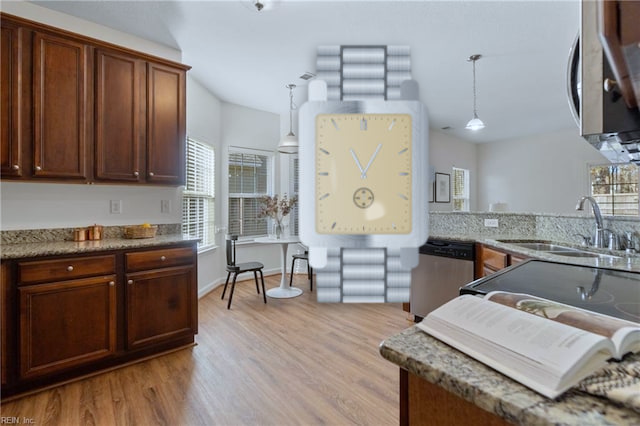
11:05
